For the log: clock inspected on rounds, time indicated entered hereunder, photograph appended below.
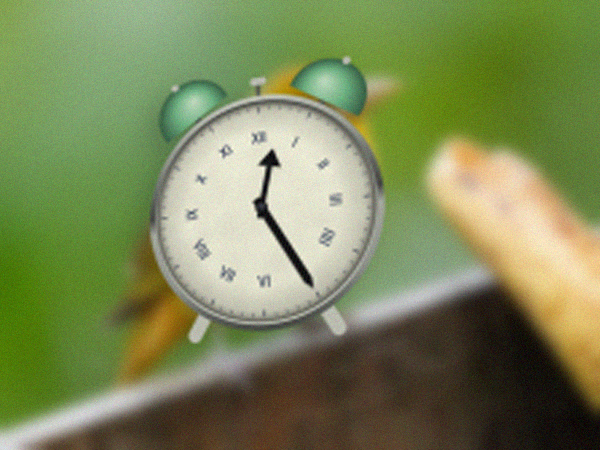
12:25
